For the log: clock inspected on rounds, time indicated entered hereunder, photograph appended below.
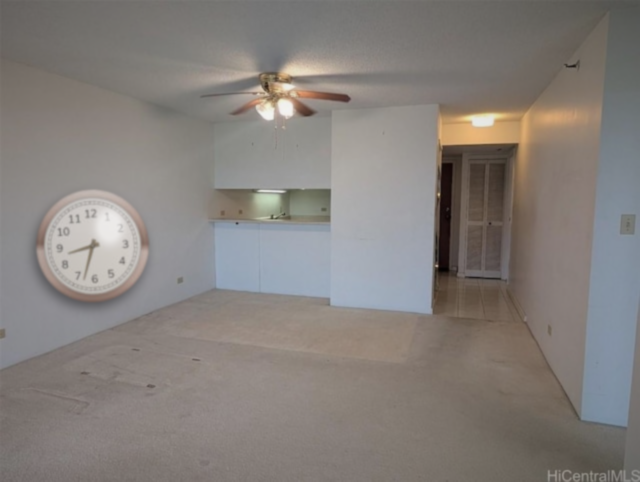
8:33
